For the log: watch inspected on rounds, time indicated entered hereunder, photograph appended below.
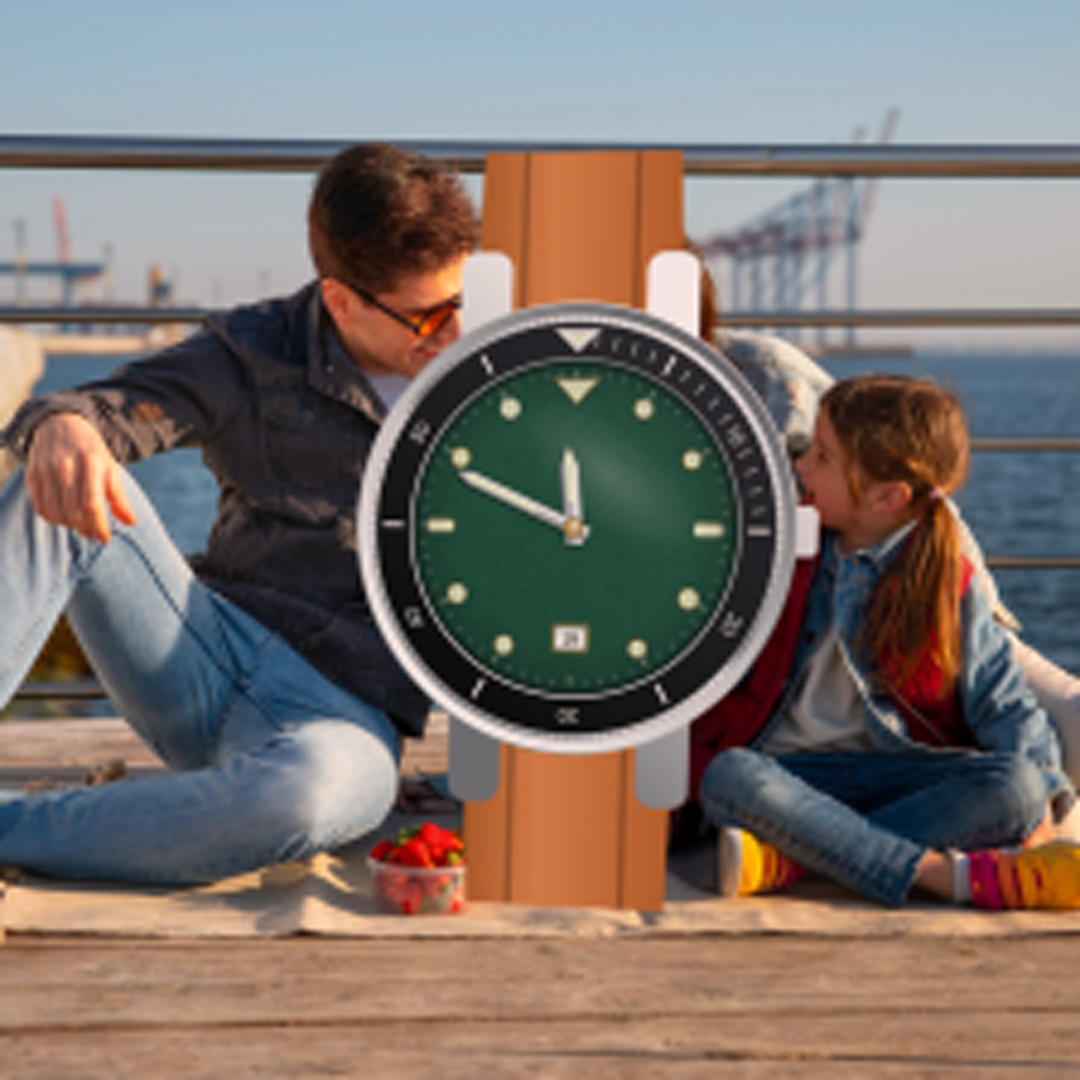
11:49
